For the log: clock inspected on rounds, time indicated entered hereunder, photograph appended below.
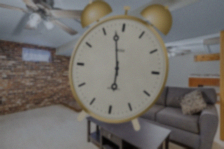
5:58
